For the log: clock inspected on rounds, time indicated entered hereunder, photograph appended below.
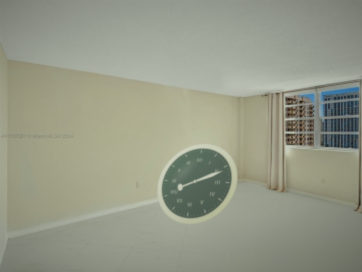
8:11
